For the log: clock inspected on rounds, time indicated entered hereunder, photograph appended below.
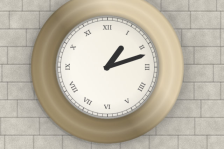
1:12
